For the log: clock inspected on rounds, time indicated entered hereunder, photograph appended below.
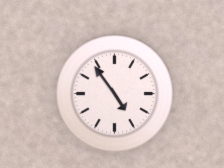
4:54
